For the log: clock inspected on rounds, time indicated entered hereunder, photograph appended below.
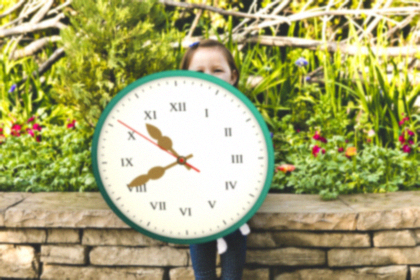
10:40:51
